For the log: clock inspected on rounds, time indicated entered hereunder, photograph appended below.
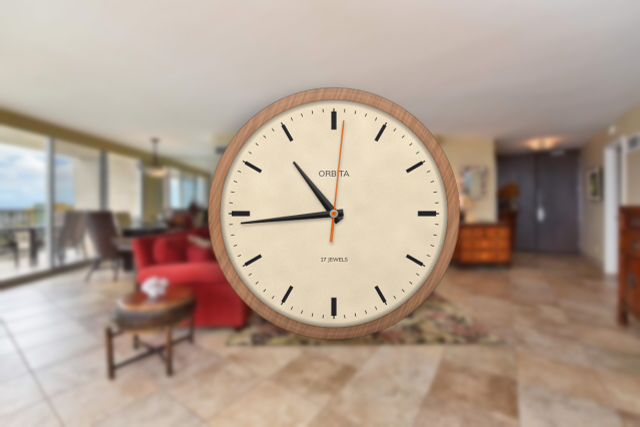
10:44:01
